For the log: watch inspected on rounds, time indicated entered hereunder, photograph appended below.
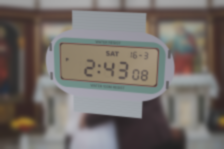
2:43:08
